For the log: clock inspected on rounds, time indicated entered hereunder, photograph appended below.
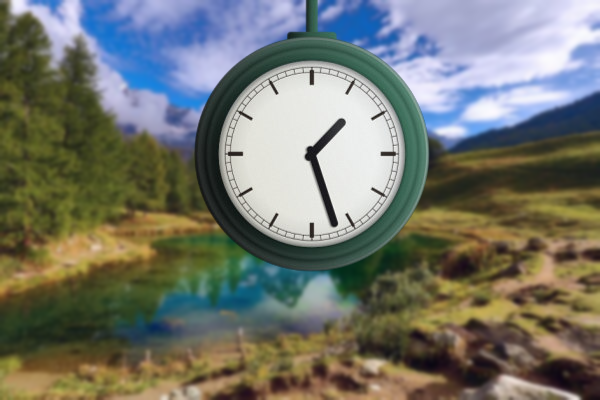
1:27
